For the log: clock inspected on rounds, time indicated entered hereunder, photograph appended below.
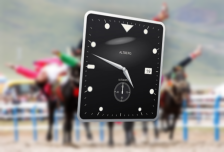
4:48
